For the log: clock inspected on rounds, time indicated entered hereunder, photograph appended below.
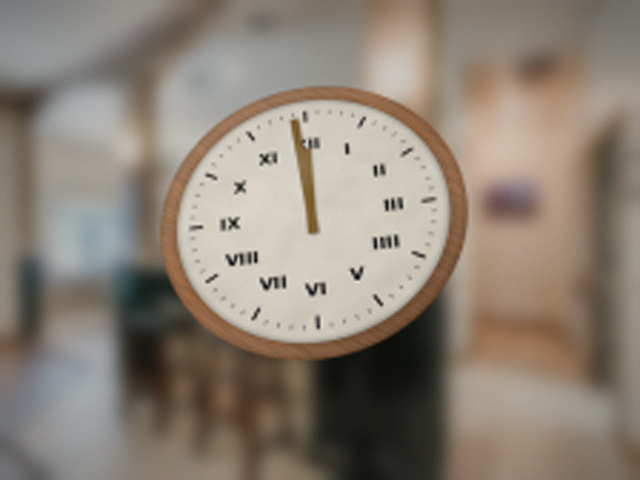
11:59
